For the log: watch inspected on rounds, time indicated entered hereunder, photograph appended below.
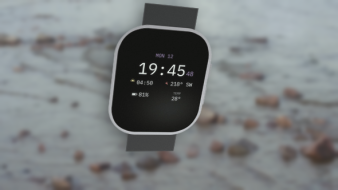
19:45
